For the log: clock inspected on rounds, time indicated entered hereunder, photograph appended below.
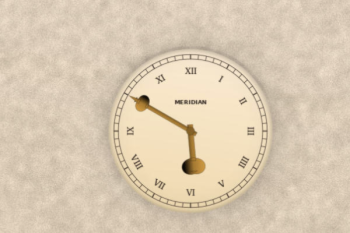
5:50
